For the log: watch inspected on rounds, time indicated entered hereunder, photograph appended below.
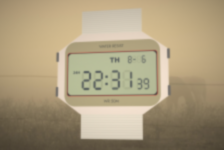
22:31:39
